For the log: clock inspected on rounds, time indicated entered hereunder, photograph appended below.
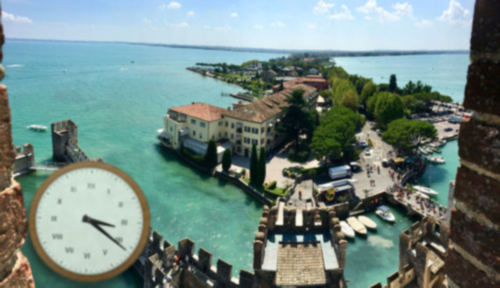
3:21
